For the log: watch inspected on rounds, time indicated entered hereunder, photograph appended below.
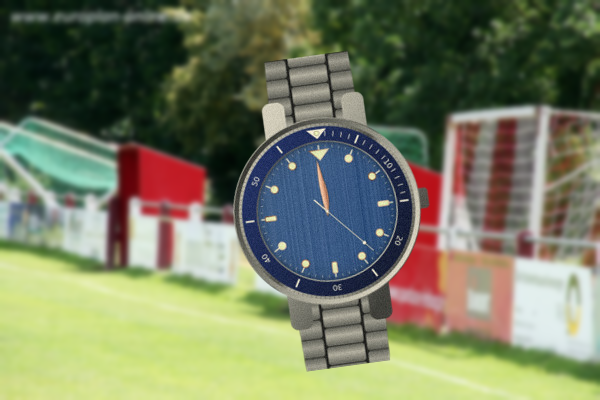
11:59:23
